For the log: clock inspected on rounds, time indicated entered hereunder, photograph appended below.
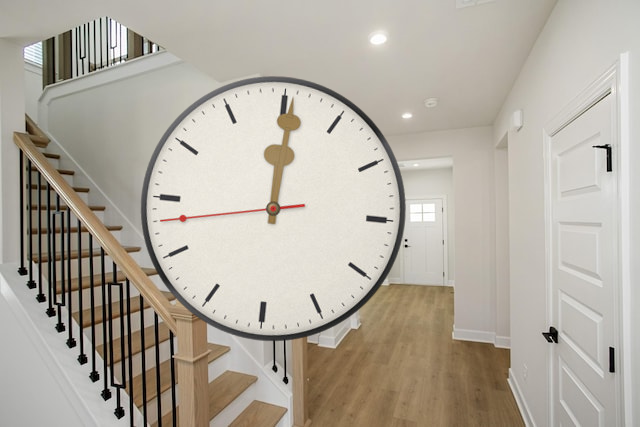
12:00:43
